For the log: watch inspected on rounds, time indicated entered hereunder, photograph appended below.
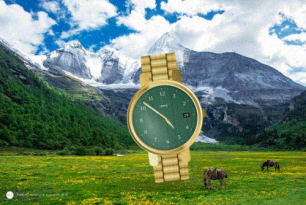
4:52
